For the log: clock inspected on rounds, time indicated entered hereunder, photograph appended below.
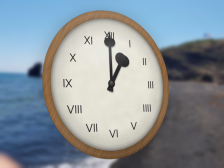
1:00
